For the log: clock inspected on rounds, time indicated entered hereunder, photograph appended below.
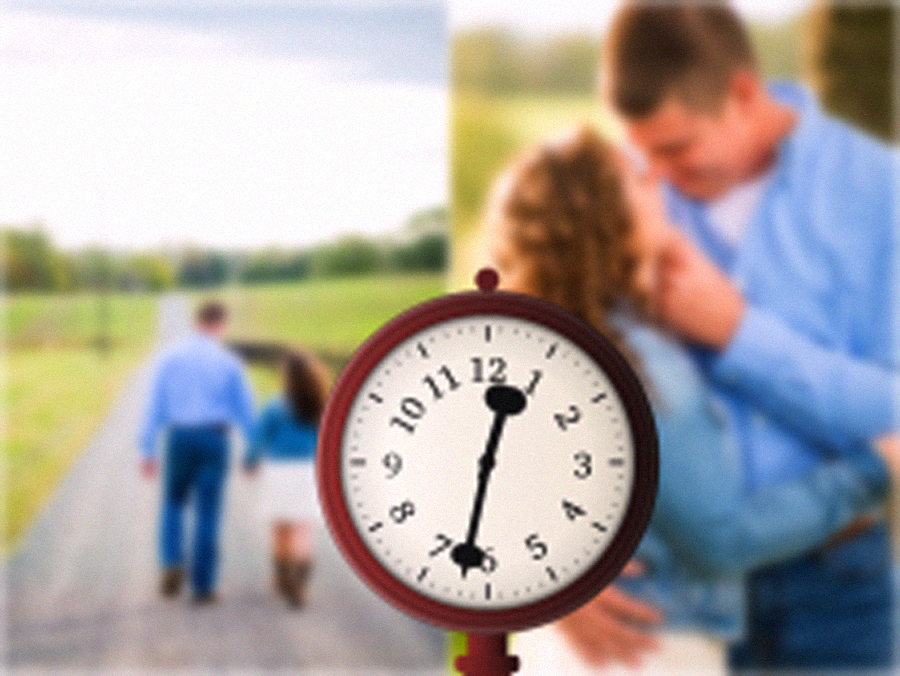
12:32
